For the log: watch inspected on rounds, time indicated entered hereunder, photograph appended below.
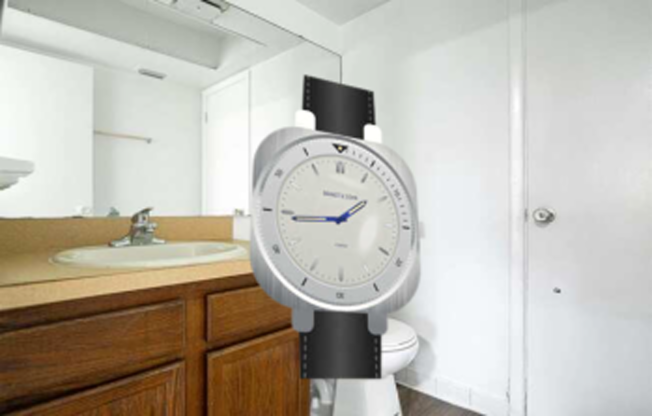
1:44
